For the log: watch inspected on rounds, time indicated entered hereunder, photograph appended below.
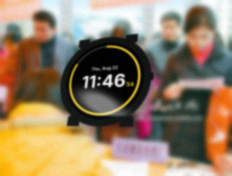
11:46
